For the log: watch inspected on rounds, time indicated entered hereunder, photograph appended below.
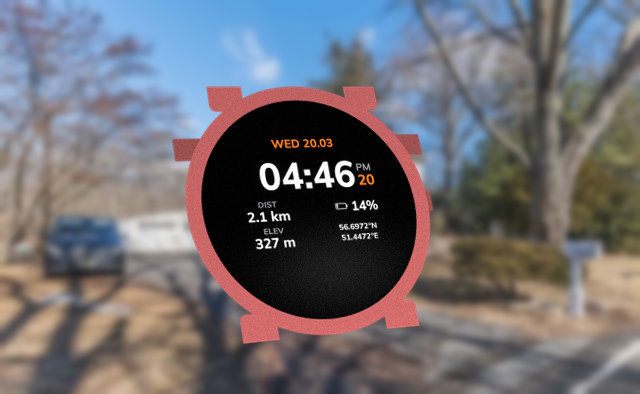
4:46:20
